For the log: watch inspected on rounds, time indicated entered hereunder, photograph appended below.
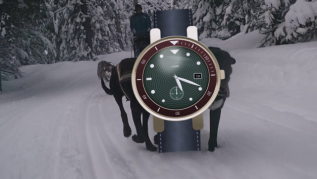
5:19
